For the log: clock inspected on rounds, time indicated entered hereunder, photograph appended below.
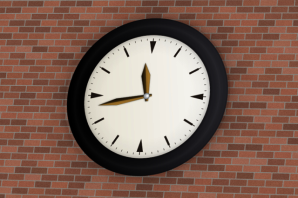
11:43
